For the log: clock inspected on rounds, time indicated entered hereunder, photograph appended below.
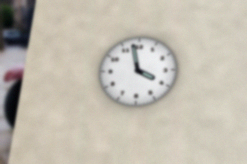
3:58
